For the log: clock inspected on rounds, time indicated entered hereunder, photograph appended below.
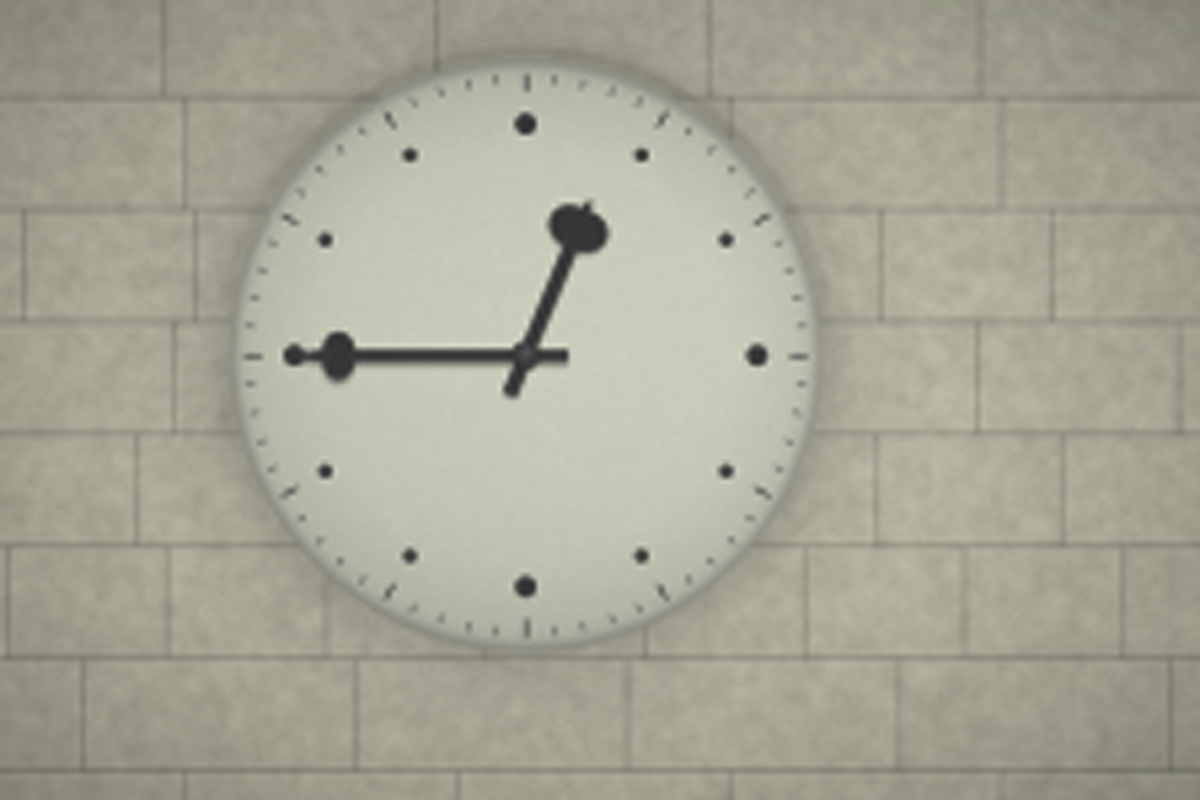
12:45
